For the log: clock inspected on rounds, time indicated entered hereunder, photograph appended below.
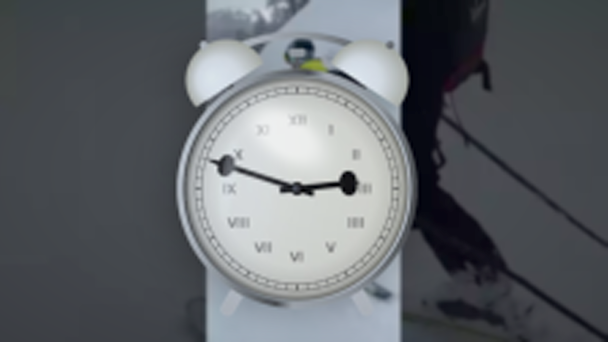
2:48
